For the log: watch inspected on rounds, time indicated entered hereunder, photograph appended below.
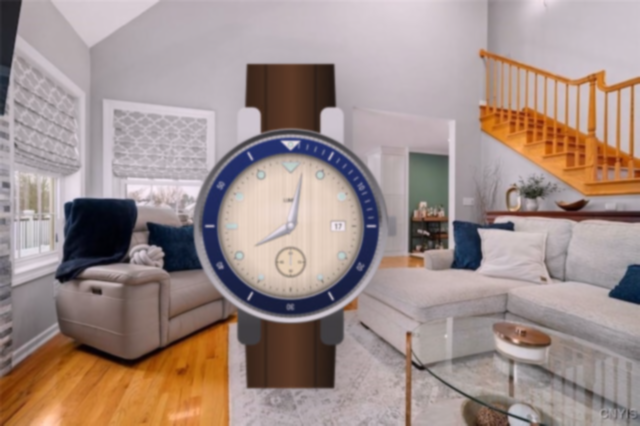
8:02
